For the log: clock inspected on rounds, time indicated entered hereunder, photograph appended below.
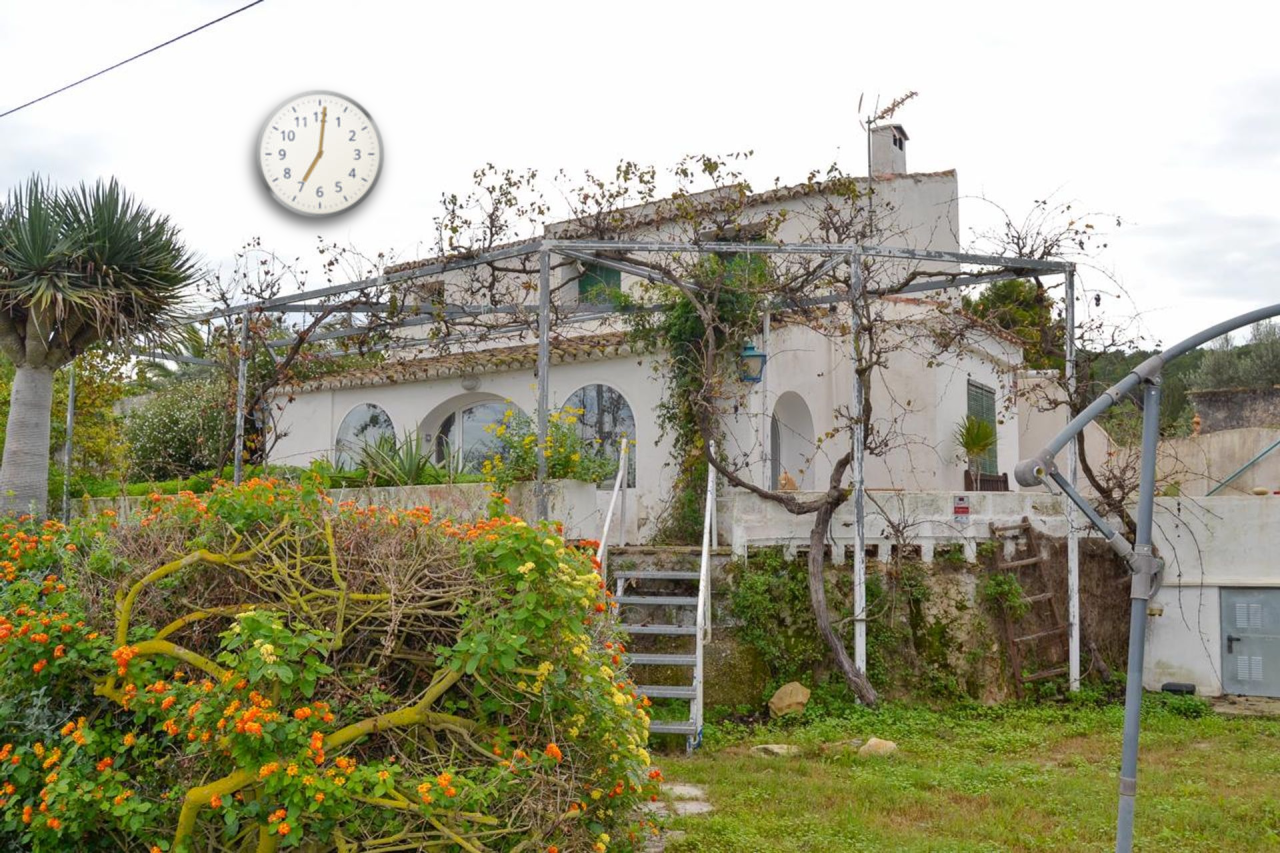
7:01
